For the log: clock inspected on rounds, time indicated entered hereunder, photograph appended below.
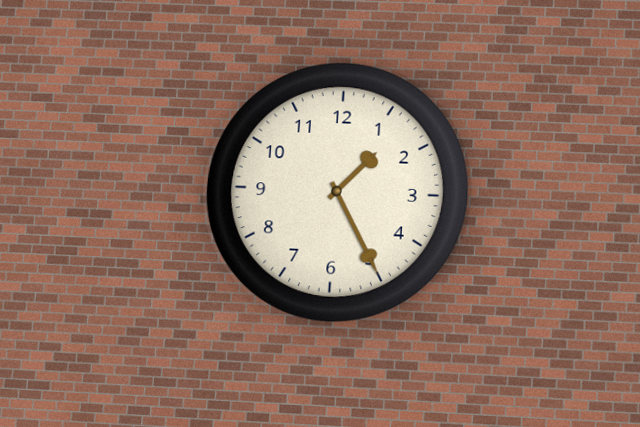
1:25
